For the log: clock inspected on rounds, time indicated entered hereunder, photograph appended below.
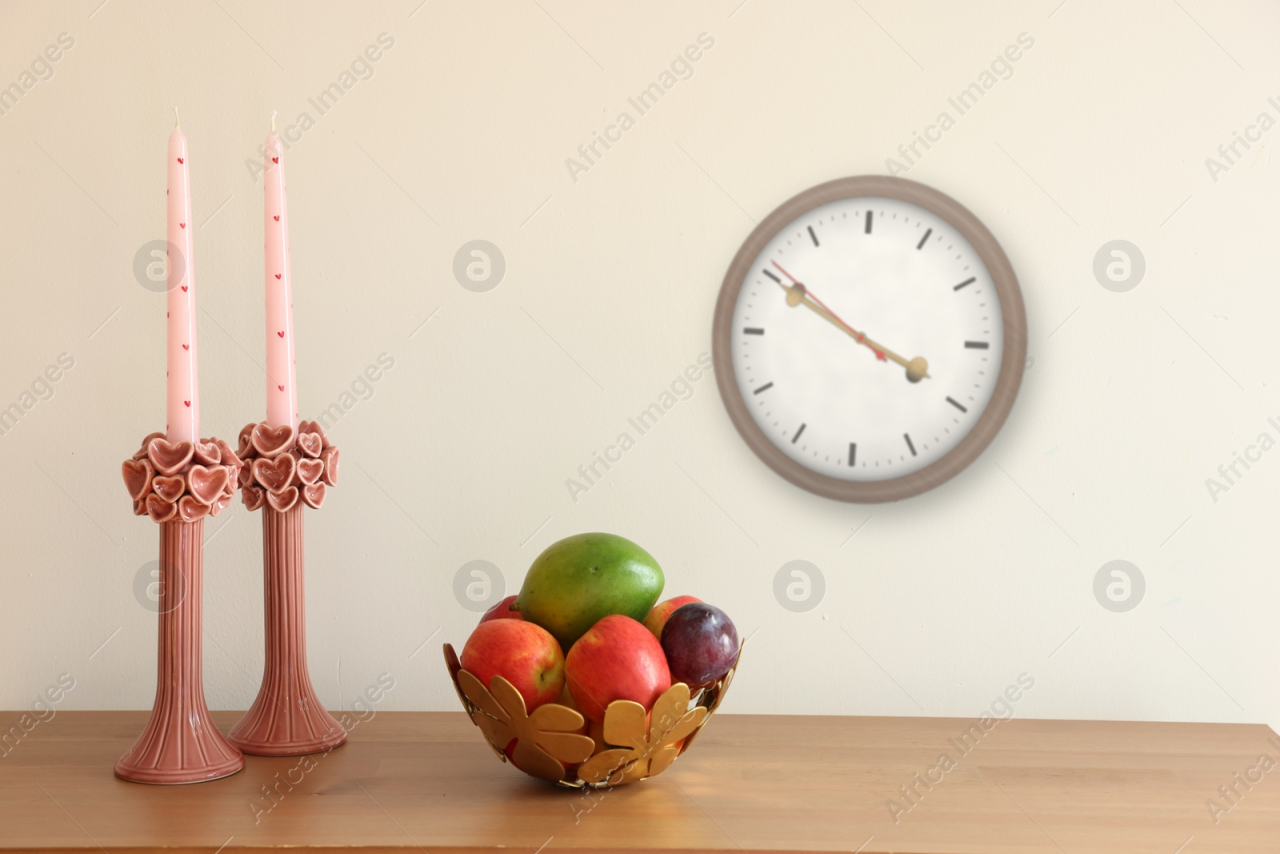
3:49:51
